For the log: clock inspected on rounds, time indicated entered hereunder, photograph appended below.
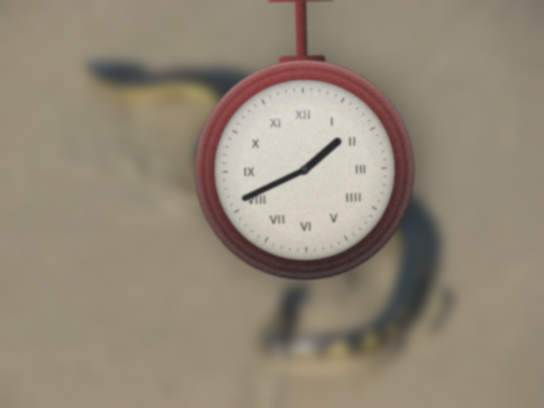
1:41
